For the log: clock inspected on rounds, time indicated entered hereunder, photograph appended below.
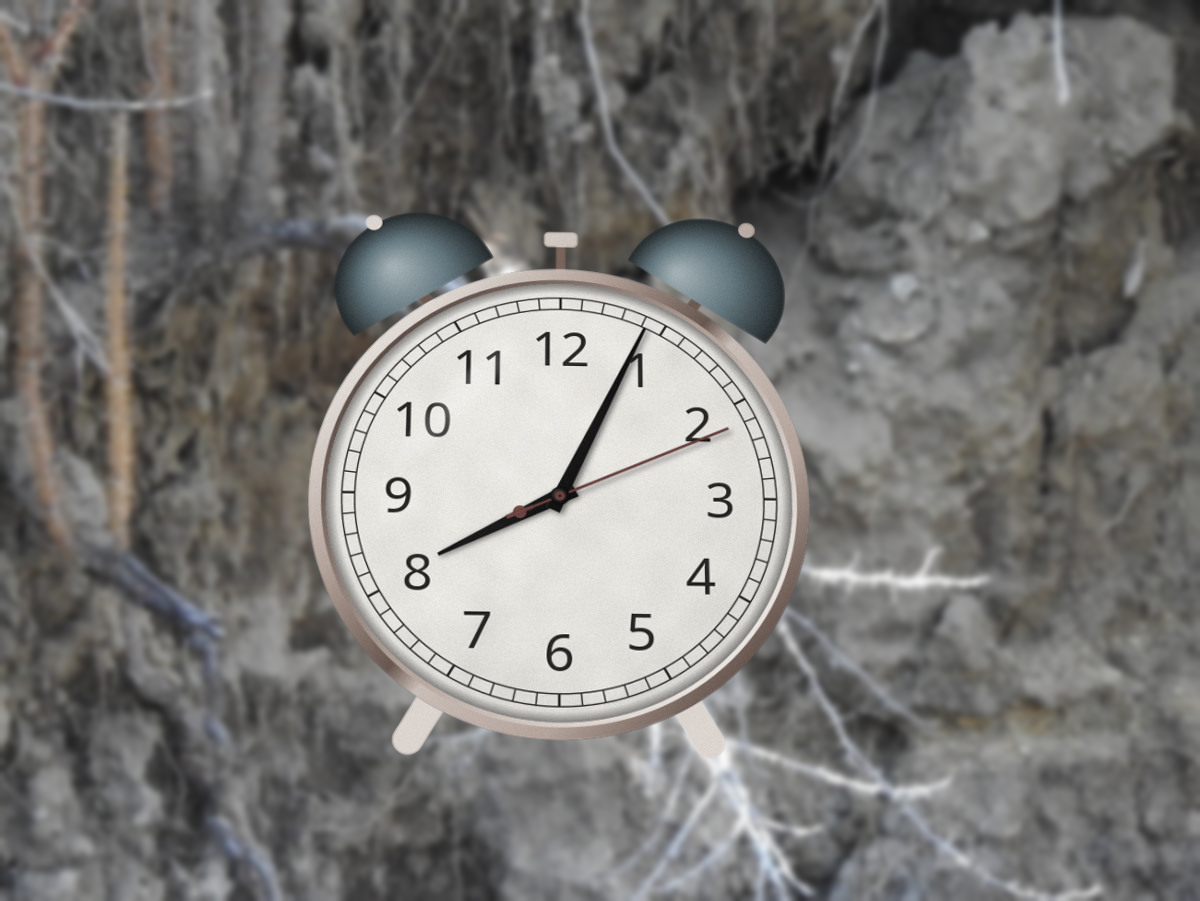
8:04:11
